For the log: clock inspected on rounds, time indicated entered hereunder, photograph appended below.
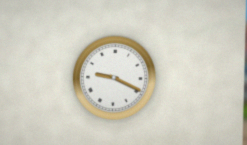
9:19
